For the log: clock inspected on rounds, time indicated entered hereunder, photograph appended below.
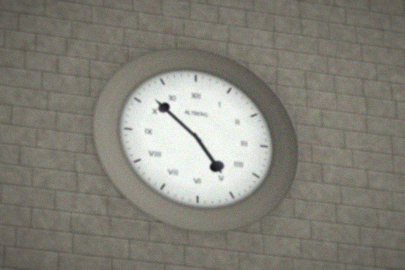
4:52
